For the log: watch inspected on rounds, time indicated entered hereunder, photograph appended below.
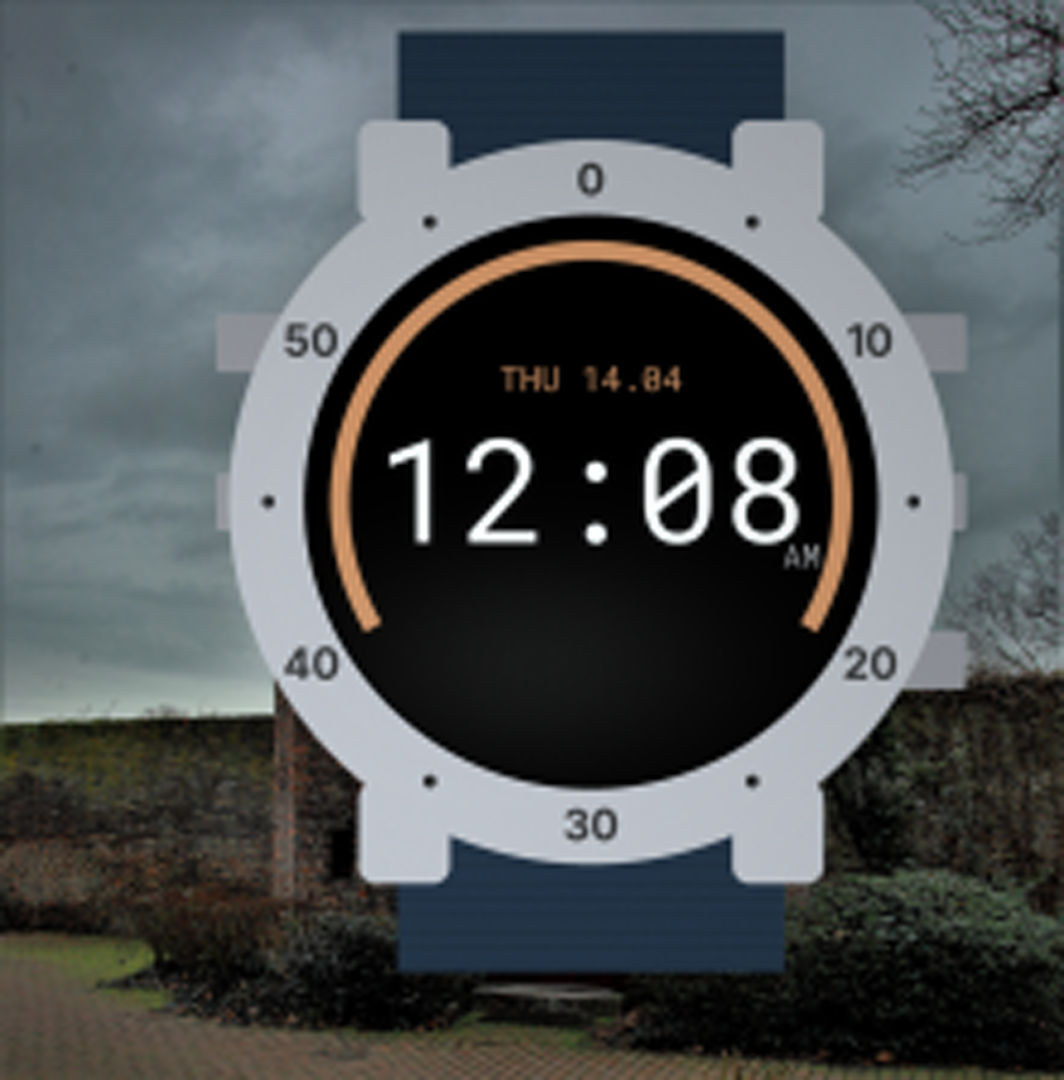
12:08
